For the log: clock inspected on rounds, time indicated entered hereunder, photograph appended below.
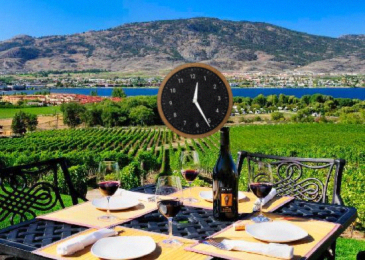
12:26
